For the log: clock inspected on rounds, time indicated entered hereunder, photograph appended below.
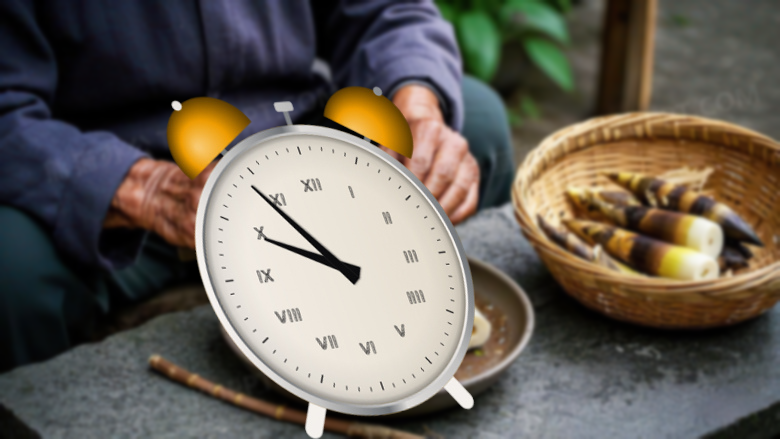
9:54
